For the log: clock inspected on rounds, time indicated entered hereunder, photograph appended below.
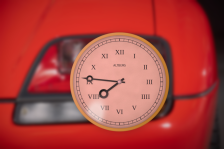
7:46
